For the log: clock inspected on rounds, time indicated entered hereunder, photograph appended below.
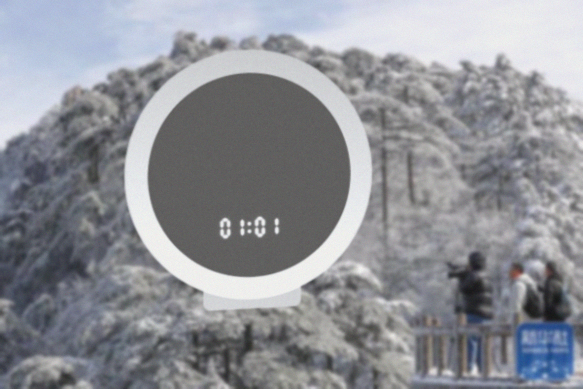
1:01
